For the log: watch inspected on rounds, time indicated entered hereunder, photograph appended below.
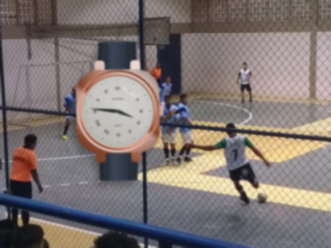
3:46
